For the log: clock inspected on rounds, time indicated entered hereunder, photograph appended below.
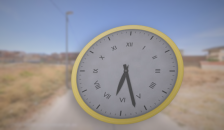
6:27
